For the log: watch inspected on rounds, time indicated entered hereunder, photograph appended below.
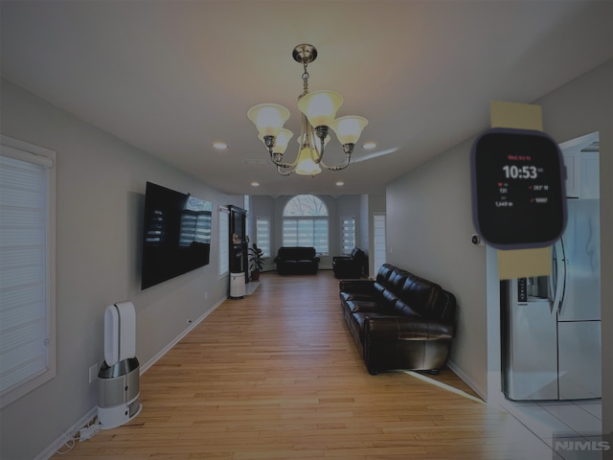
10:53
